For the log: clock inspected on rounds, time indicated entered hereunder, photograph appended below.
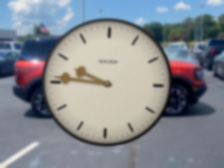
9:46
